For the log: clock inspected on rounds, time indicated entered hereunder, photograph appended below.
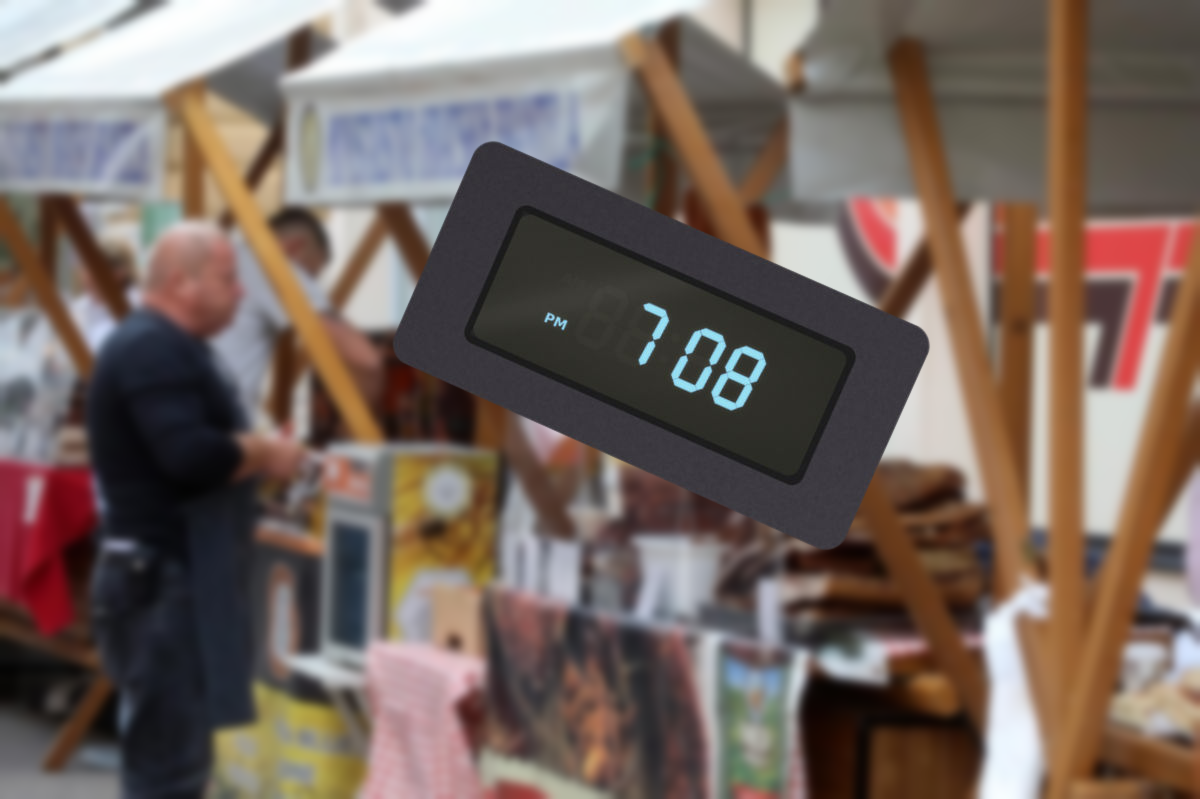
7:08
